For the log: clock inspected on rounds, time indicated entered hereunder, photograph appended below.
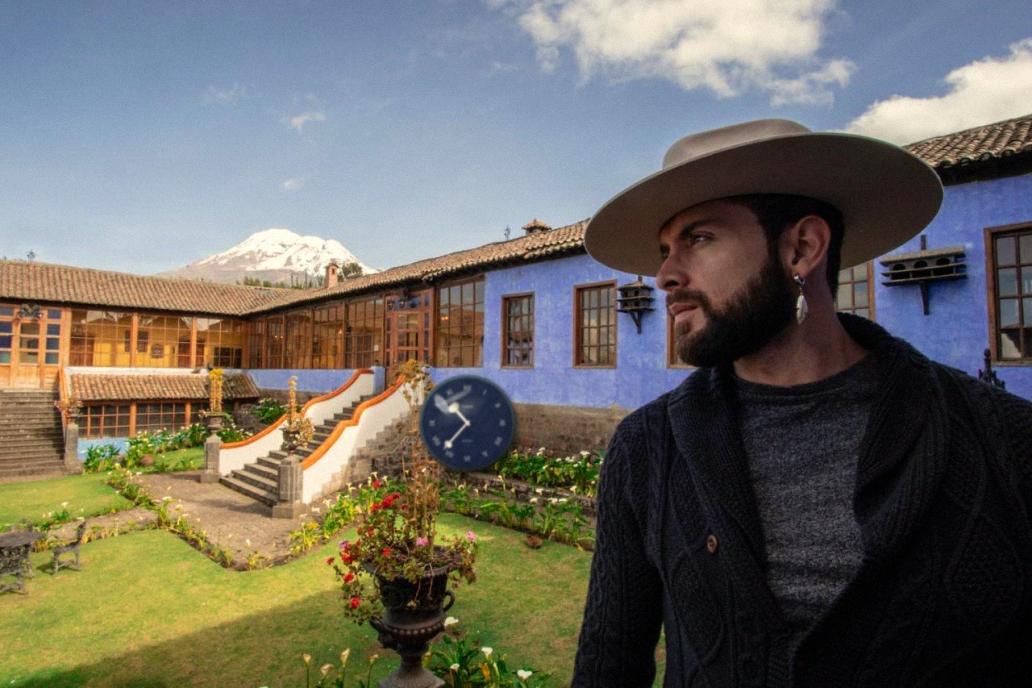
10:37
